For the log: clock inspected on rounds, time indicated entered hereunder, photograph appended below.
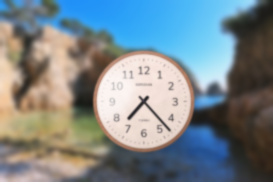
7:23
